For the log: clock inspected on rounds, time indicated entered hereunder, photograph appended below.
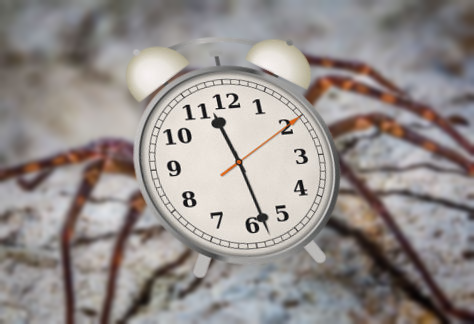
11:28:10
